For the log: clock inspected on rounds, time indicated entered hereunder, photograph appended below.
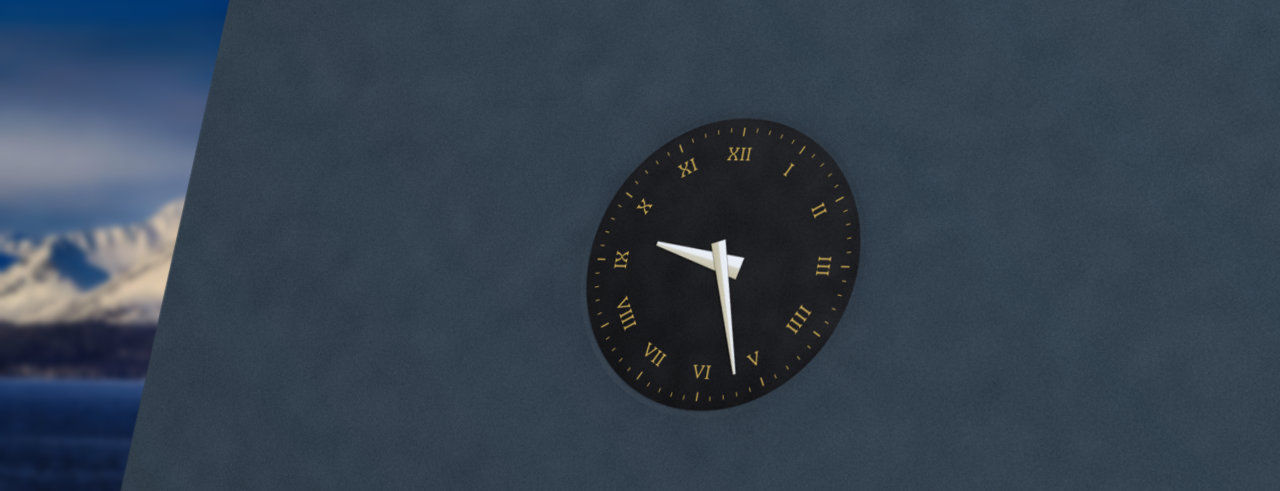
9:27
